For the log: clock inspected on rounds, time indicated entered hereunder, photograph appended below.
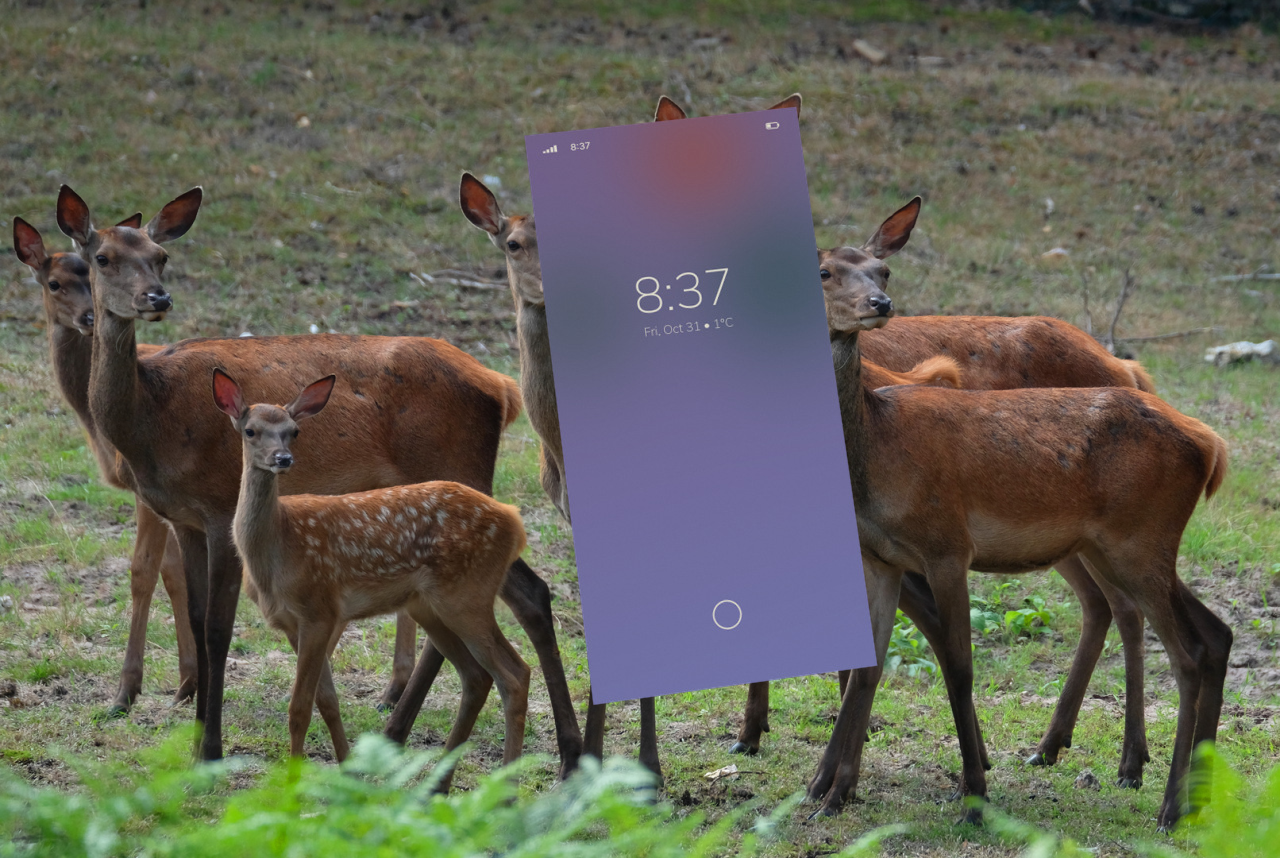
8:37
